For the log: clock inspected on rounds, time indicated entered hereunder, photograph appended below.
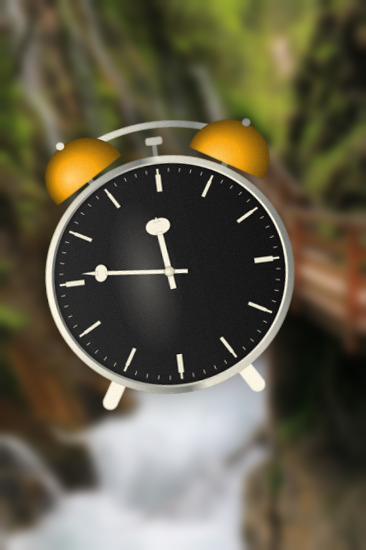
11:46
